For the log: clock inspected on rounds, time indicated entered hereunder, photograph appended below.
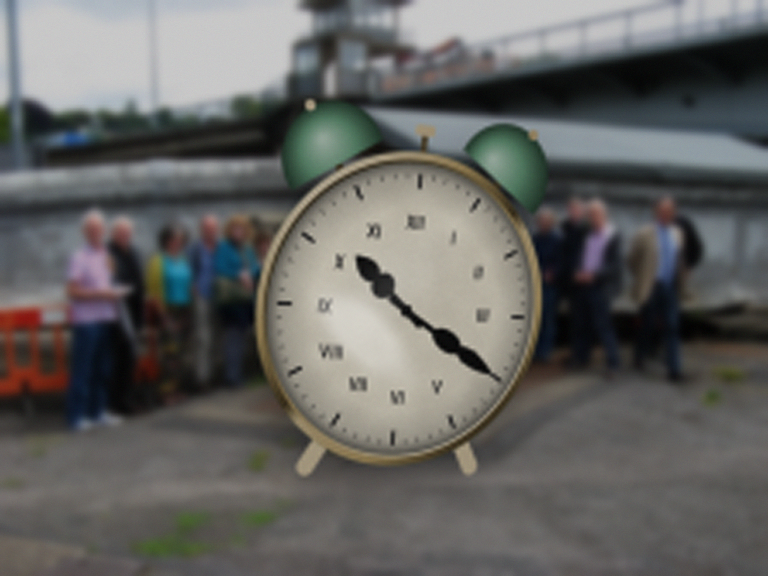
10:20
